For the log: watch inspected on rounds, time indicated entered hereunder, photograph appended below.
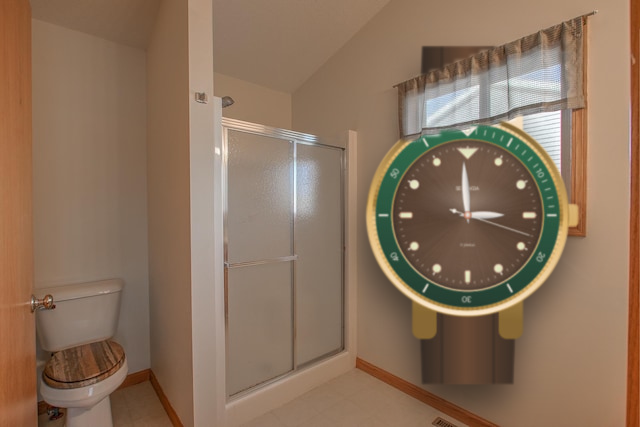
2:59:18
